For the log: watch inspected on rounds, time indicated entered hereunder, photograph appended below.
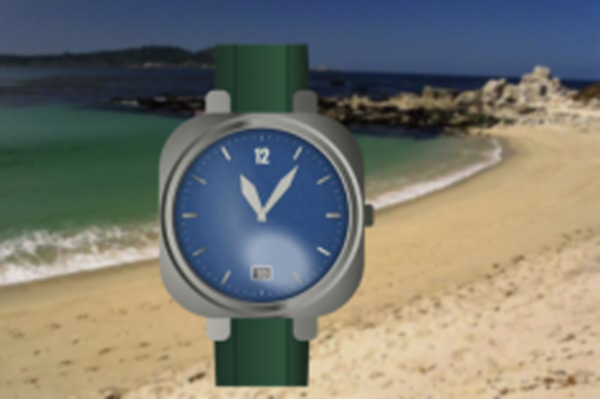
11:06
